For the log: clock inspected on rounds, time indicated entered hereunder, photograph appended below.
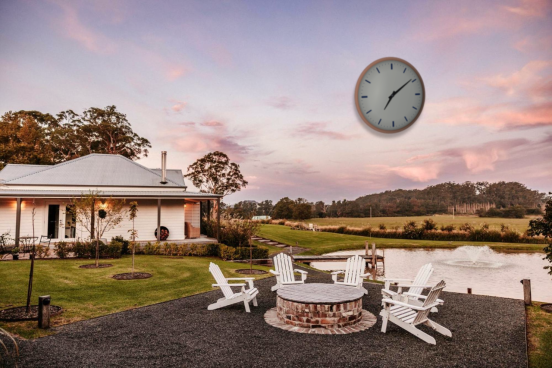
7:09
